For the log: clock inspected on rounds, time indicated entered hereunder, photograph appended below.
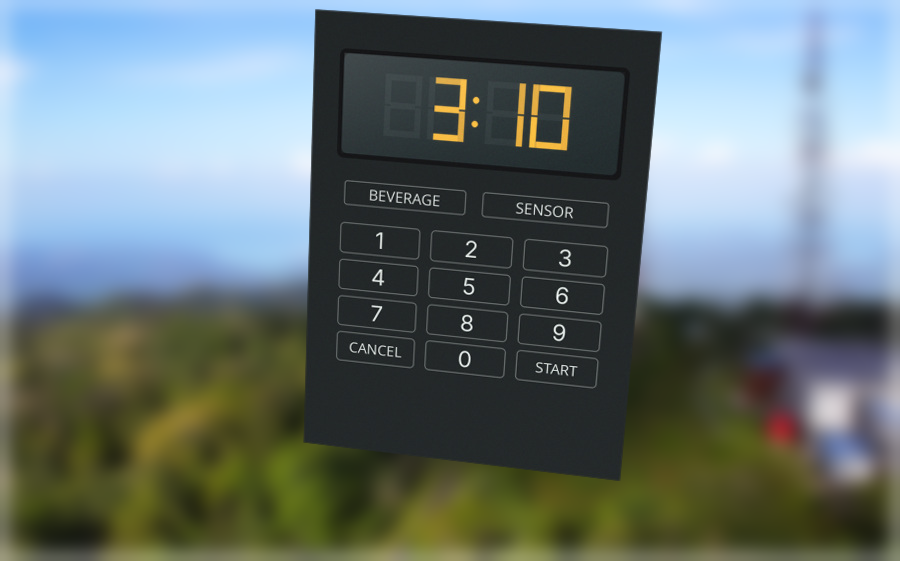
3:10
